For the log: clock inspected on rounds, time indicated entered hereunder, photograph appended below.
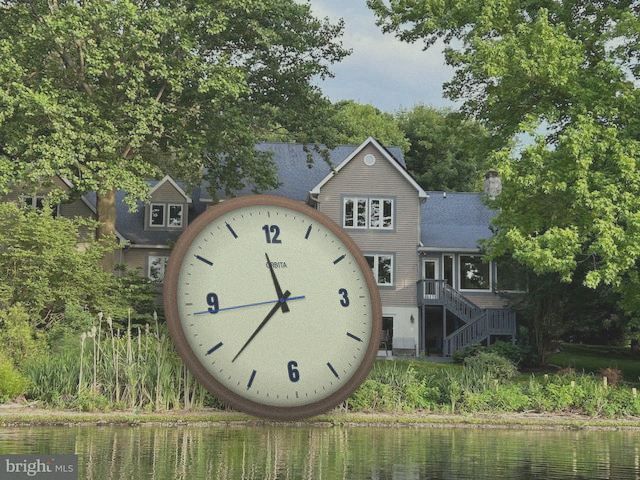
11:37:44
